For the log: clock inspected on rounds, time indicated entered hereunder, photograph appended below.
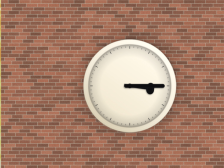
3:15
